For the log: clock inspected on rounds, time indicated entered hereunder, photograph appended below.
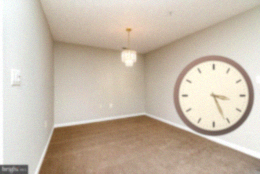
3:26
